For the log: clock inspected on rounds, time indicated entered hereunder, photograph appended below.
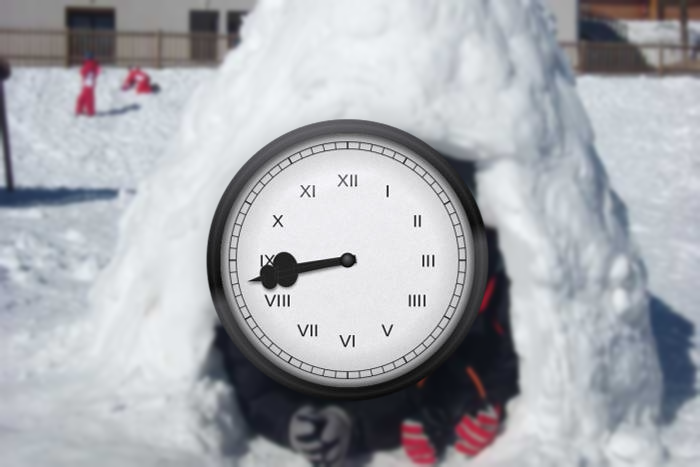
8:43
